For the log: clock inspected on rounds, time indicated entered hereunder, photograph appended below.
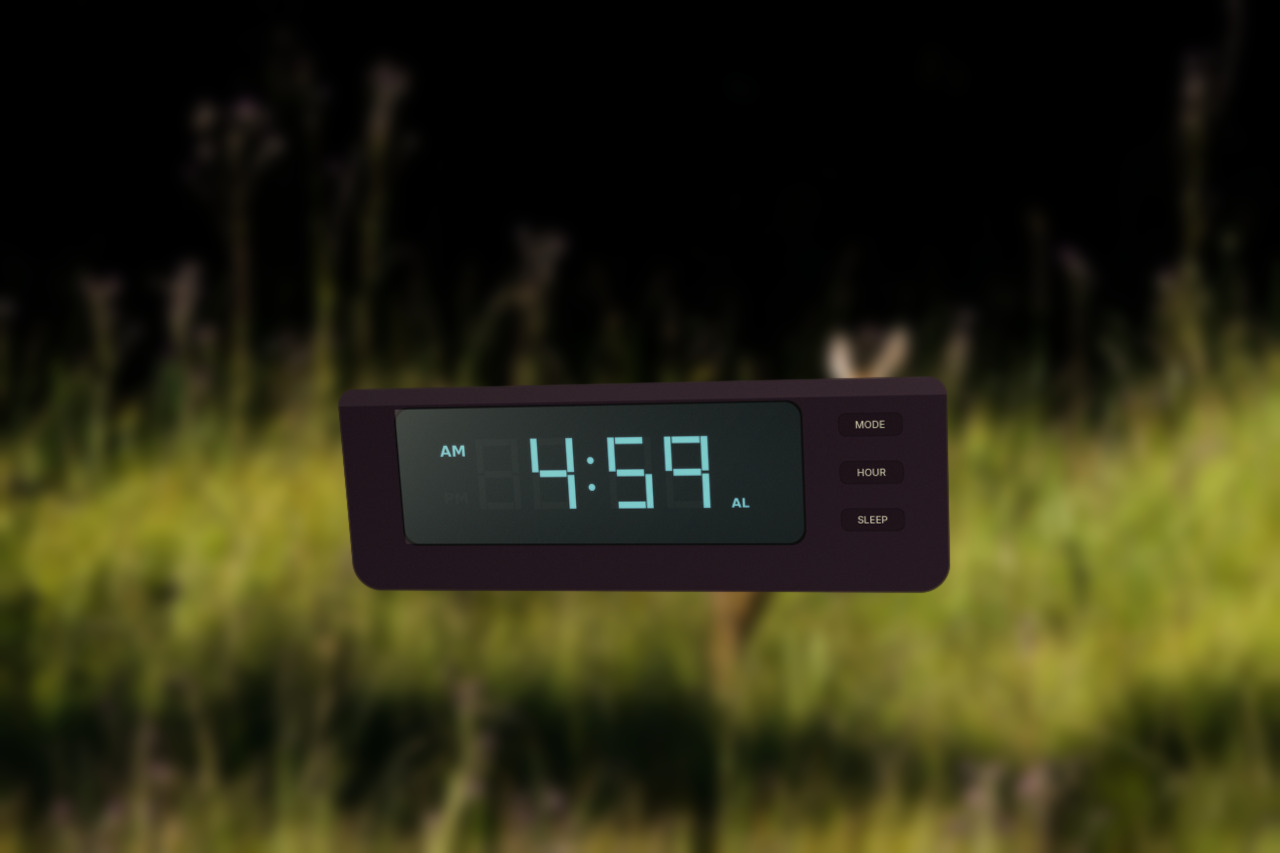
4:59
